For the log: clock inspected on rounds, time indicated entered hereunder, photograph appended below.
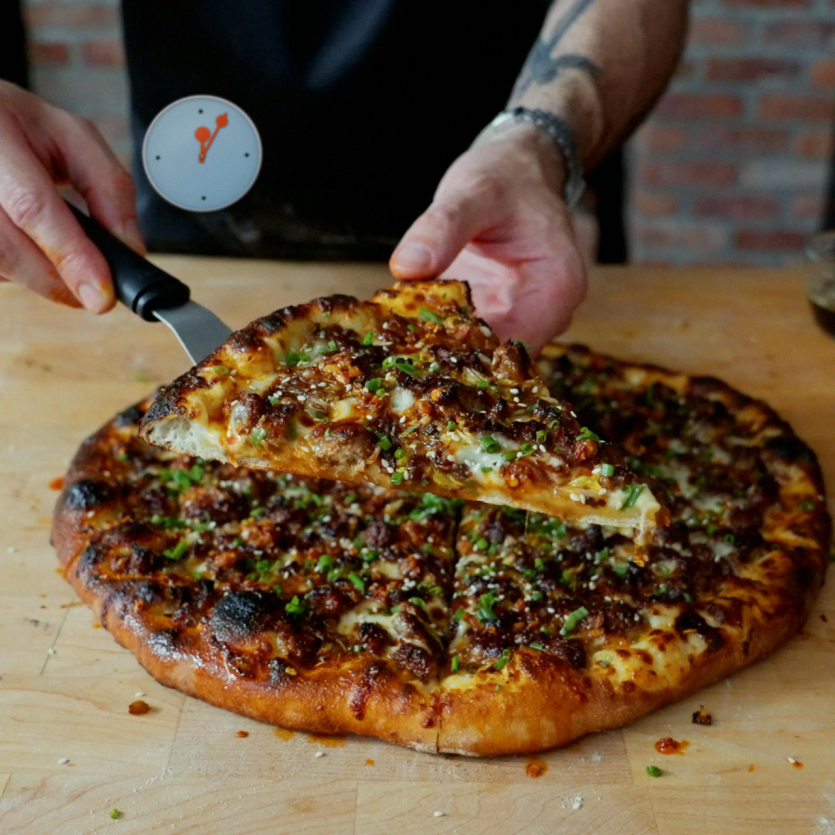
12:05
